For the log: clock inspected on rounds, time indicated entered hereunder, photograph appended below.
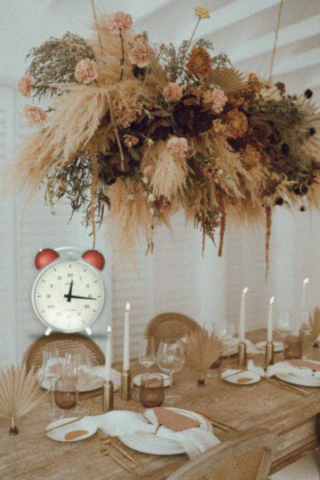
12:16
